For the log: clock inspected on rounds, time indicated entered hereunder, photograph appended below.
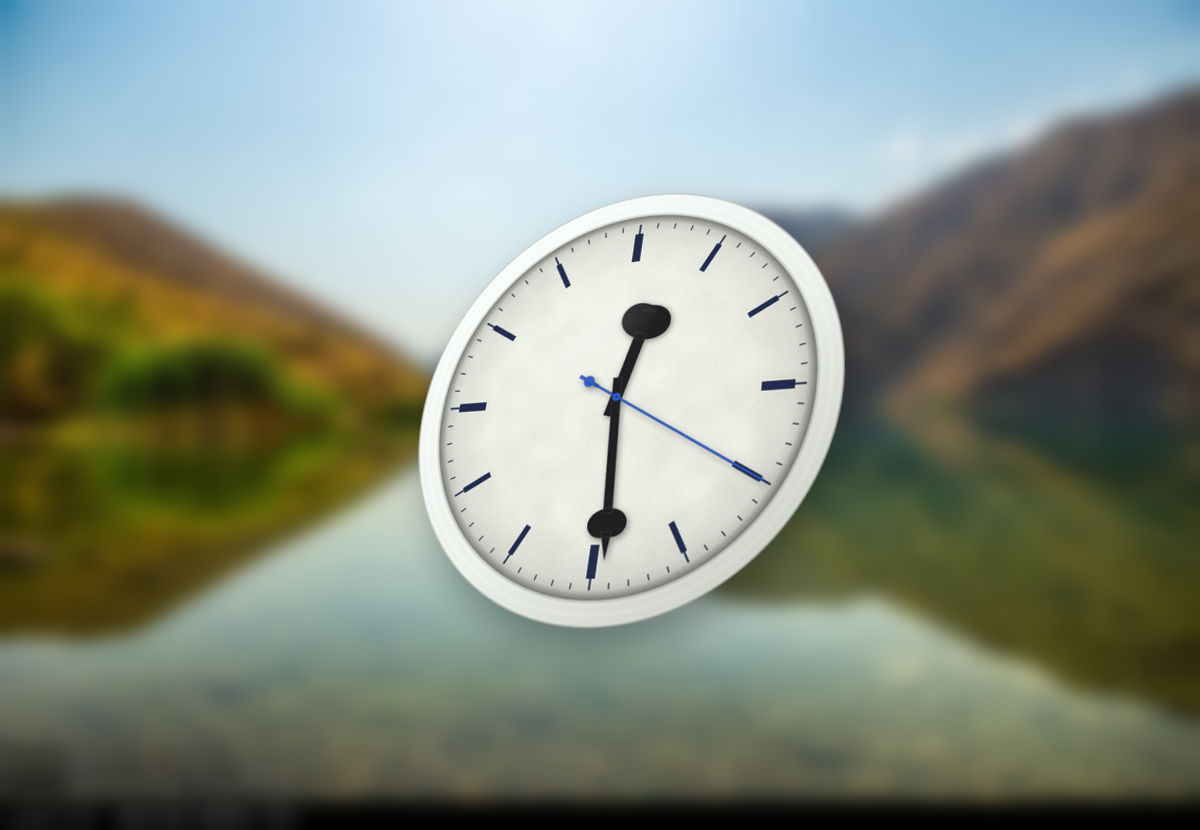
12:29:20
